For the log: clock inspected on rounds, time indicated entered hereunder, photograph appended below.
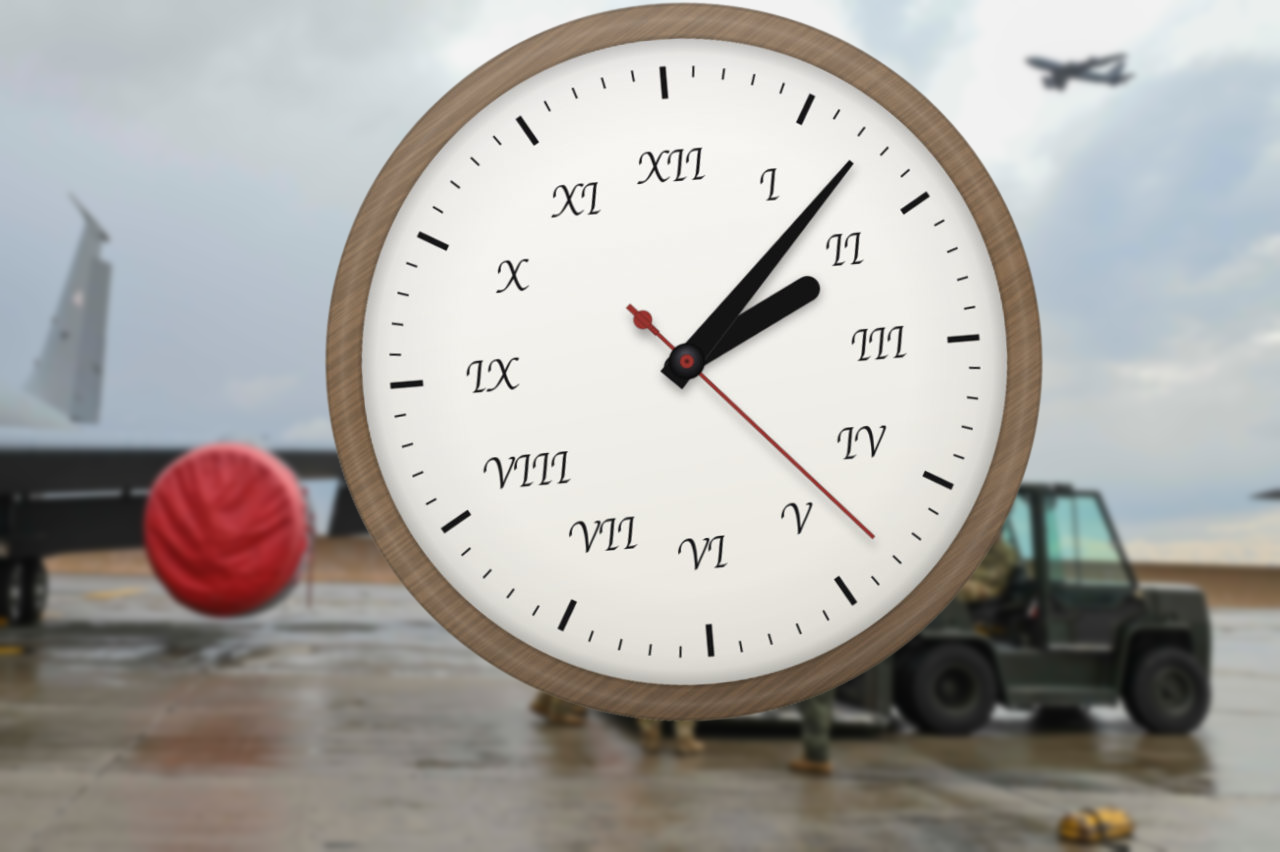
2:07:23
